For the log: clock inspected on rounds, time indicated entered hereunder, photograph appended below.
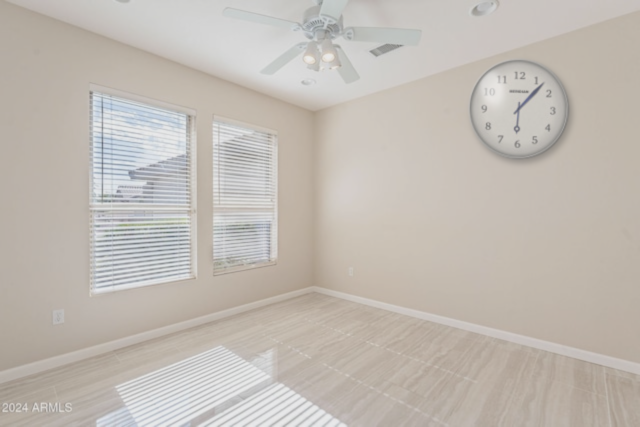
6:07
